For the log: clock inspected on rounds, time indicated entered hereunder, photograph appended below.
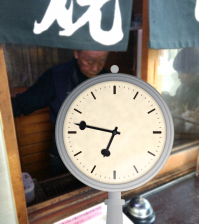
6:47
